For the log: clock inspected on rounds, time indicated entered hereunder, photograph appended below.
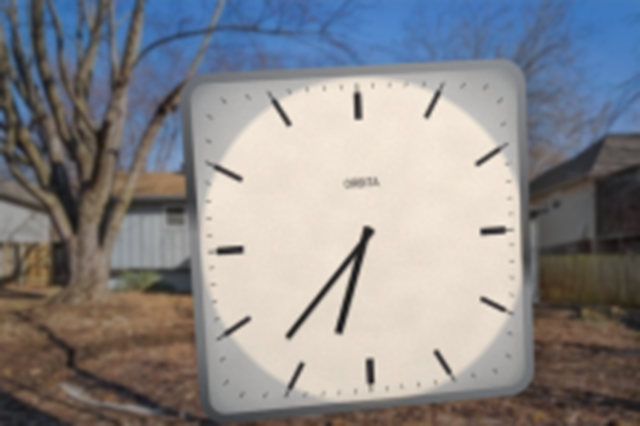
6:37
